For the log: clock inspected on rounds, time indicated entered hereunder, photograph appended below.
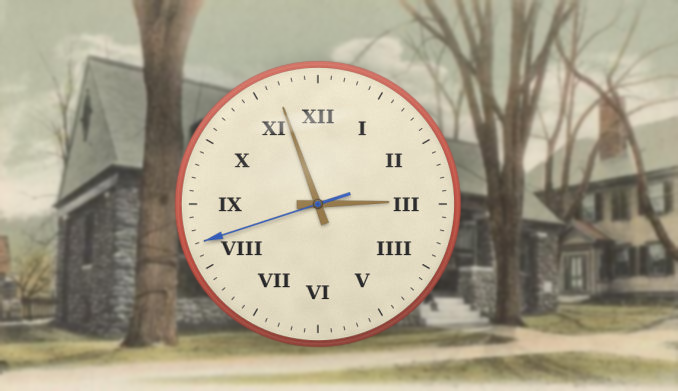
2:56:42
